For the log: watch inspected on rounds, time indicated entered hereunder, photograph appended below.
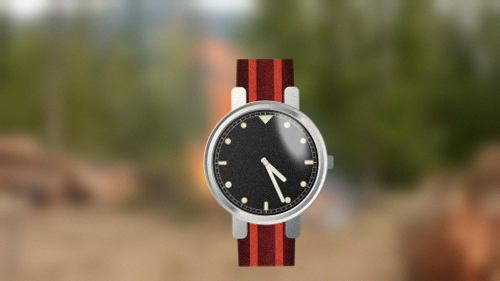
4:26
